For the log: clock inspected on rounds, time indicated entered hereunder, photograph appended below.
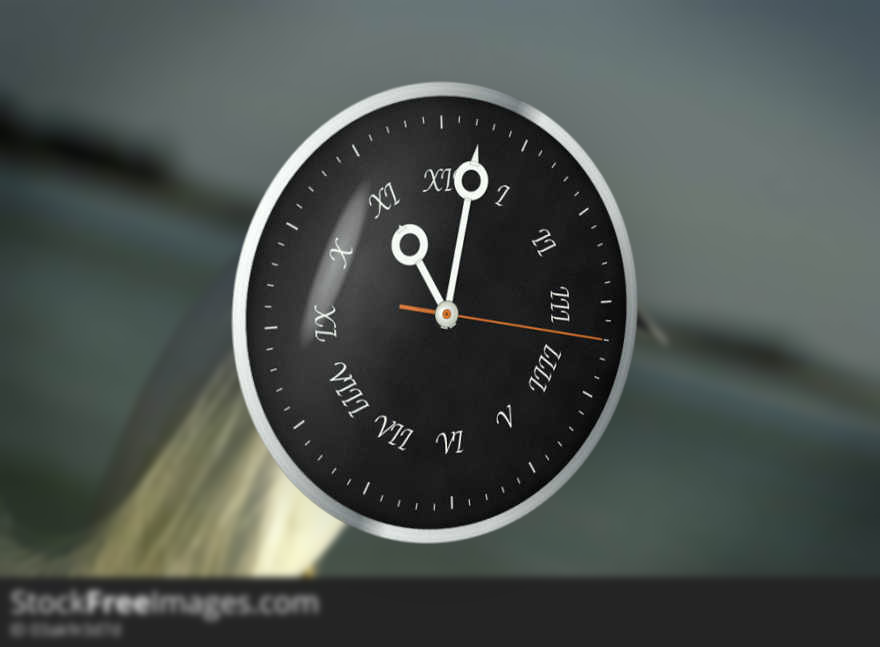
11:02:17
